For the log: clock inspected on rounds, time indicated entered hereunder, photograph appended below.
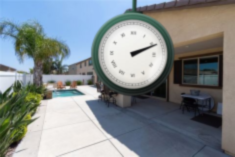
2:11
